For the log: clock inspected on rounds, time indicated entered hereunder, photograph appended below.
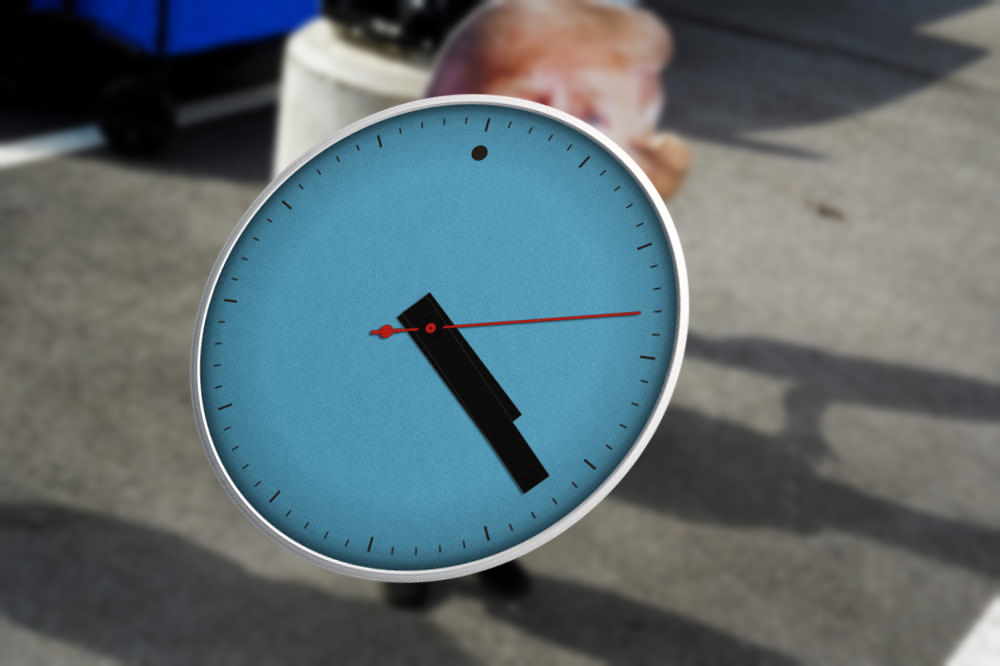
4:22:13
